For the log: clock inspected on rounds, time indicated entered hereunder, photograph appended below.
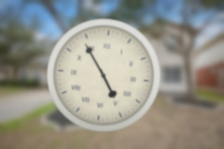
4:54
